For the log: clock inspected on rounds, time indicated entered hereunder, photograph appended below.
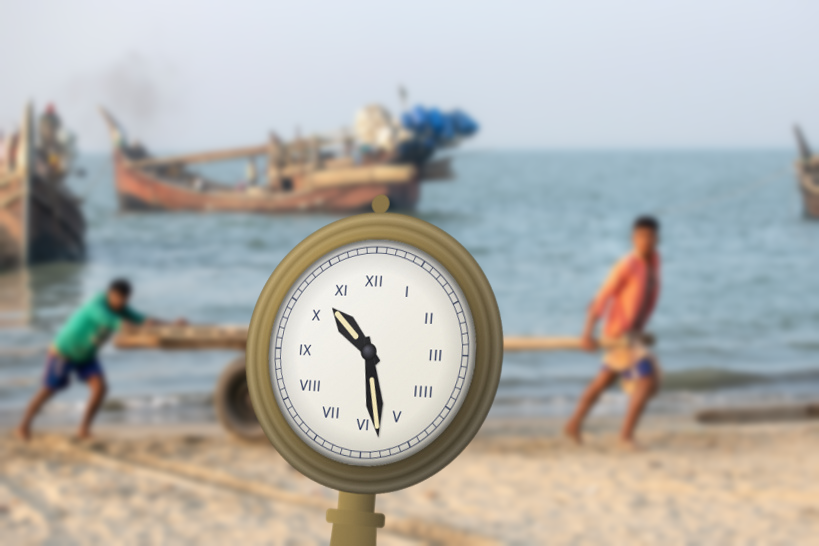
10:28
